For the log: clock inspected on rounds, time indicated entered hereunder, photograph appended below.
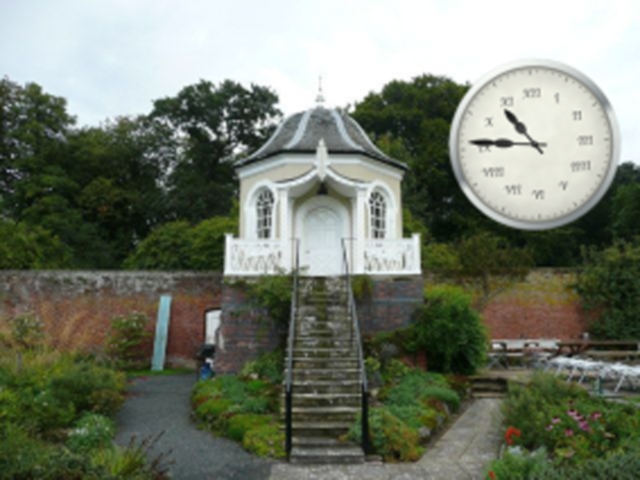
10:46
